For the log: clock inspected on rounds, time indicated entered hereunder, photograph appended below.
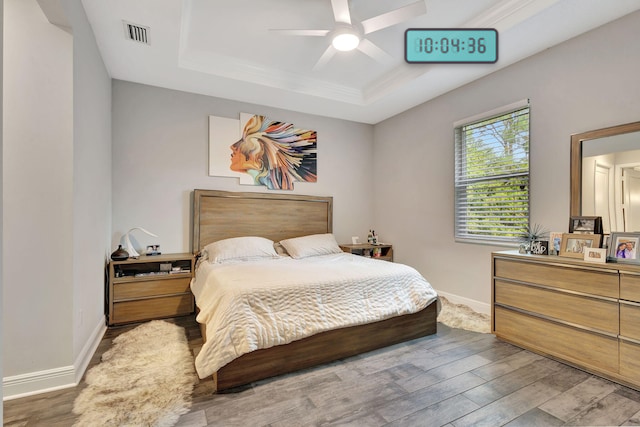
10:04:36
